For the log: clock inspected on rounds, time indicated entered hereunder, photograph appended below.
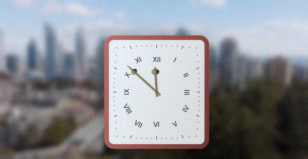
11:52
